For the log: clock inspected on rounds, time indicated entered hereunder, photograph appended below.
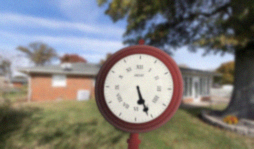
5:26
